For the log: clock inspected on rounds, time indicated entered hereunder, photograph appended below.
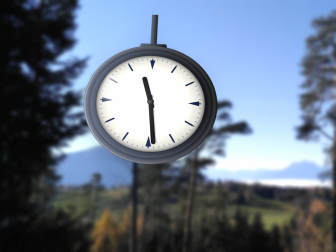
11:29
